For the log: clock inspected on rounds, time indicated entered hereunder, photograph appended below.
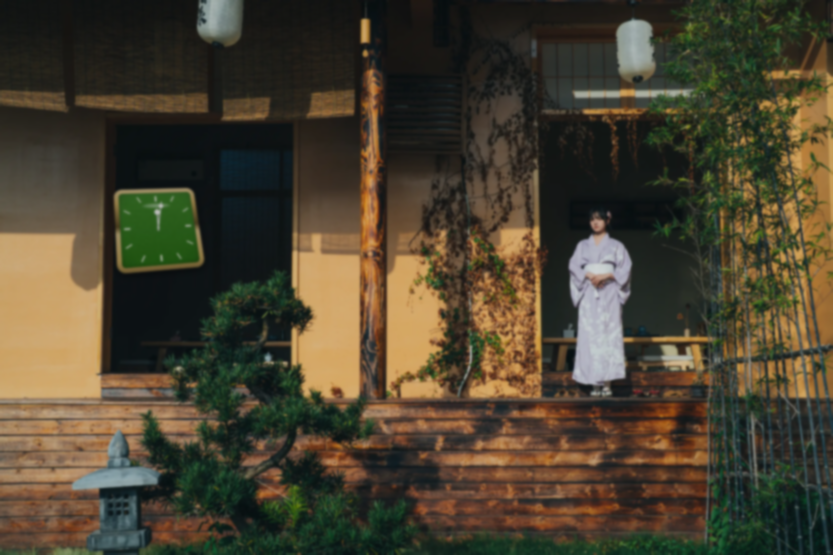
12:02
